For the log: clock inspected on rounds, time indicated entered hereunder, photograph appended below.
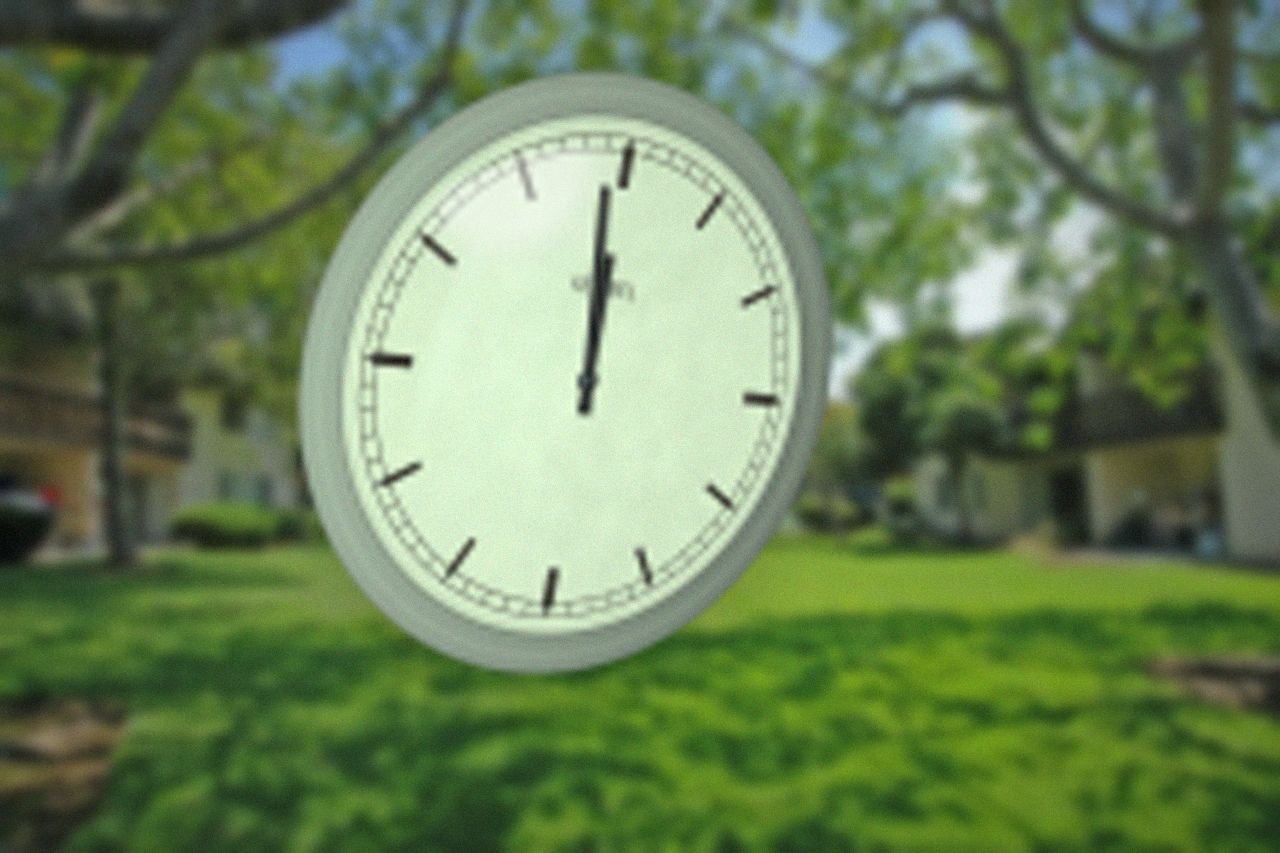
11:59
